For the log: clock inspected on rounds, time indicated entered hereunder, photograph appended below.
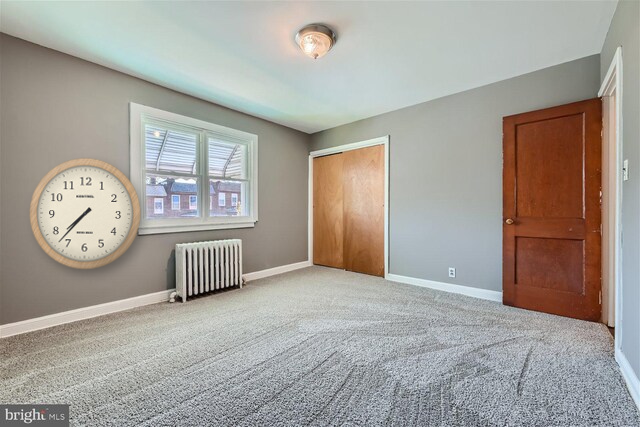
7:37
